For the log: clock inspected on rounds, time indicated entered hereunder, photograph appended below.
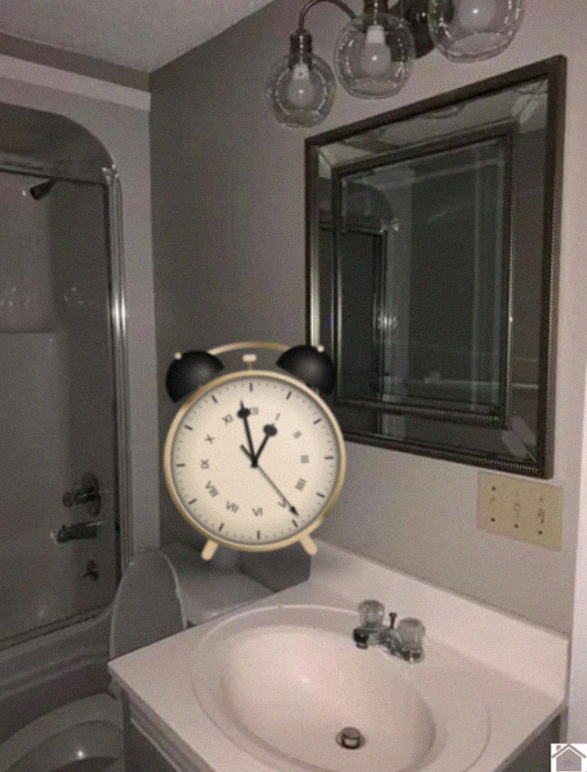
12:58:24
